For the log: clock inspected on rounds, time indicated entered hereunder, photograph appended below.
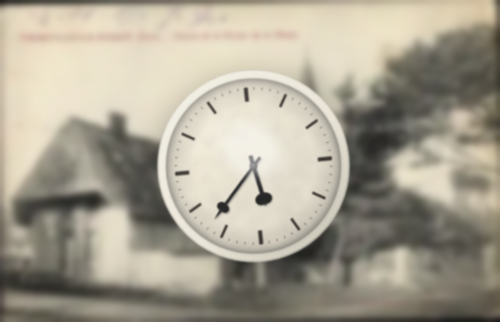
5:37
